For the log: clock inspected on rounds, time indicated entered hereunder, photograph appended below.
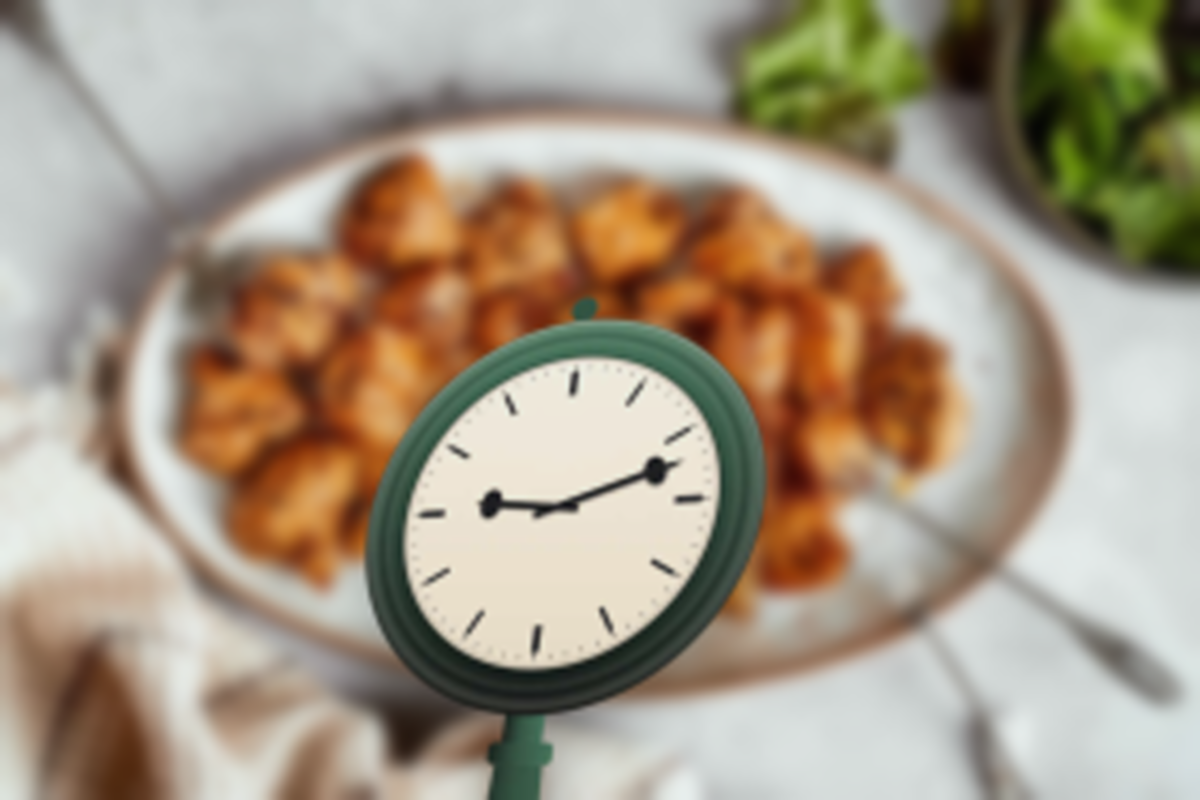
9:12
